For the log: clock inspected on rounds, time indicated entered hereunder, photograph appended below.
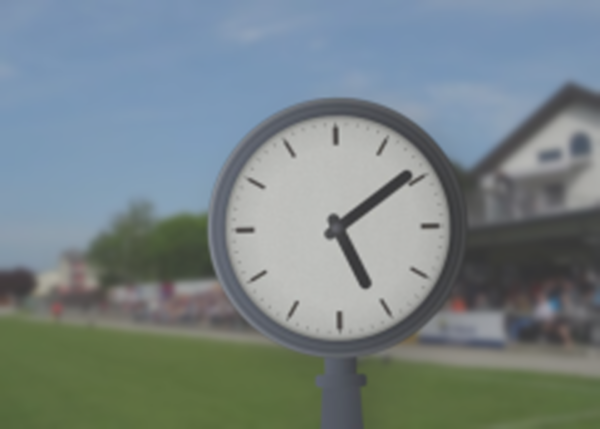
5:09
